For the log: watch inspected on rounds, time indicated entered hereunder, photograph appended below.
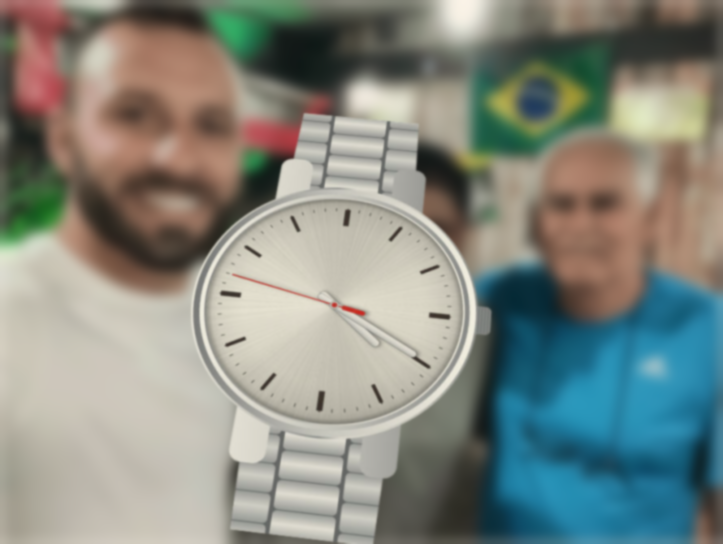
4:19:47
